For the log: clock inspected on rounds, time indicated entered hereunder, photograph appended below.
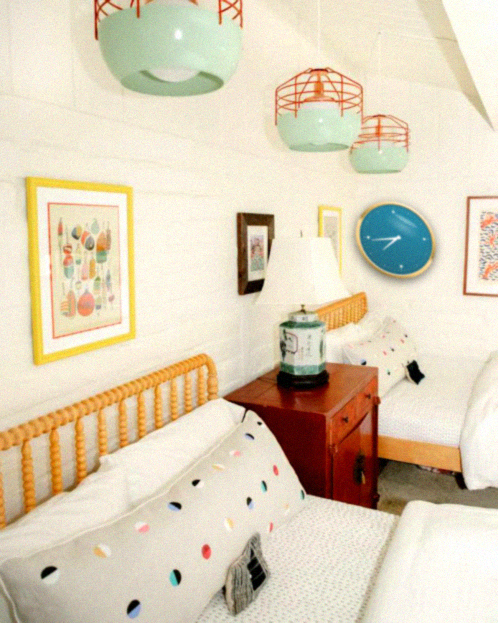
7:44
